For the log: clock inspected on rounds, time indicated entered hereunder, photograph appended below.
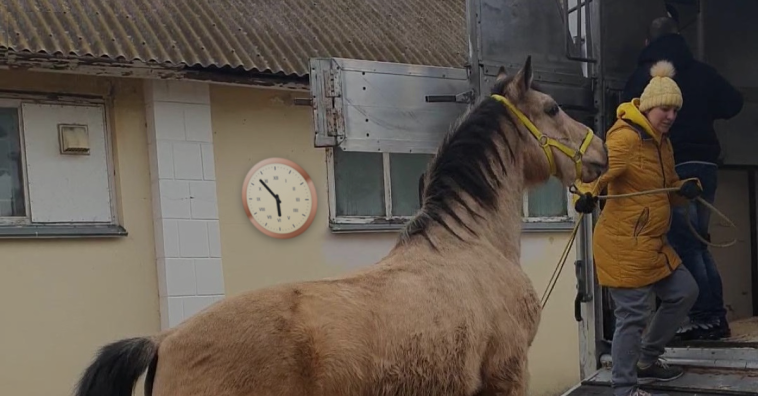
5:53
